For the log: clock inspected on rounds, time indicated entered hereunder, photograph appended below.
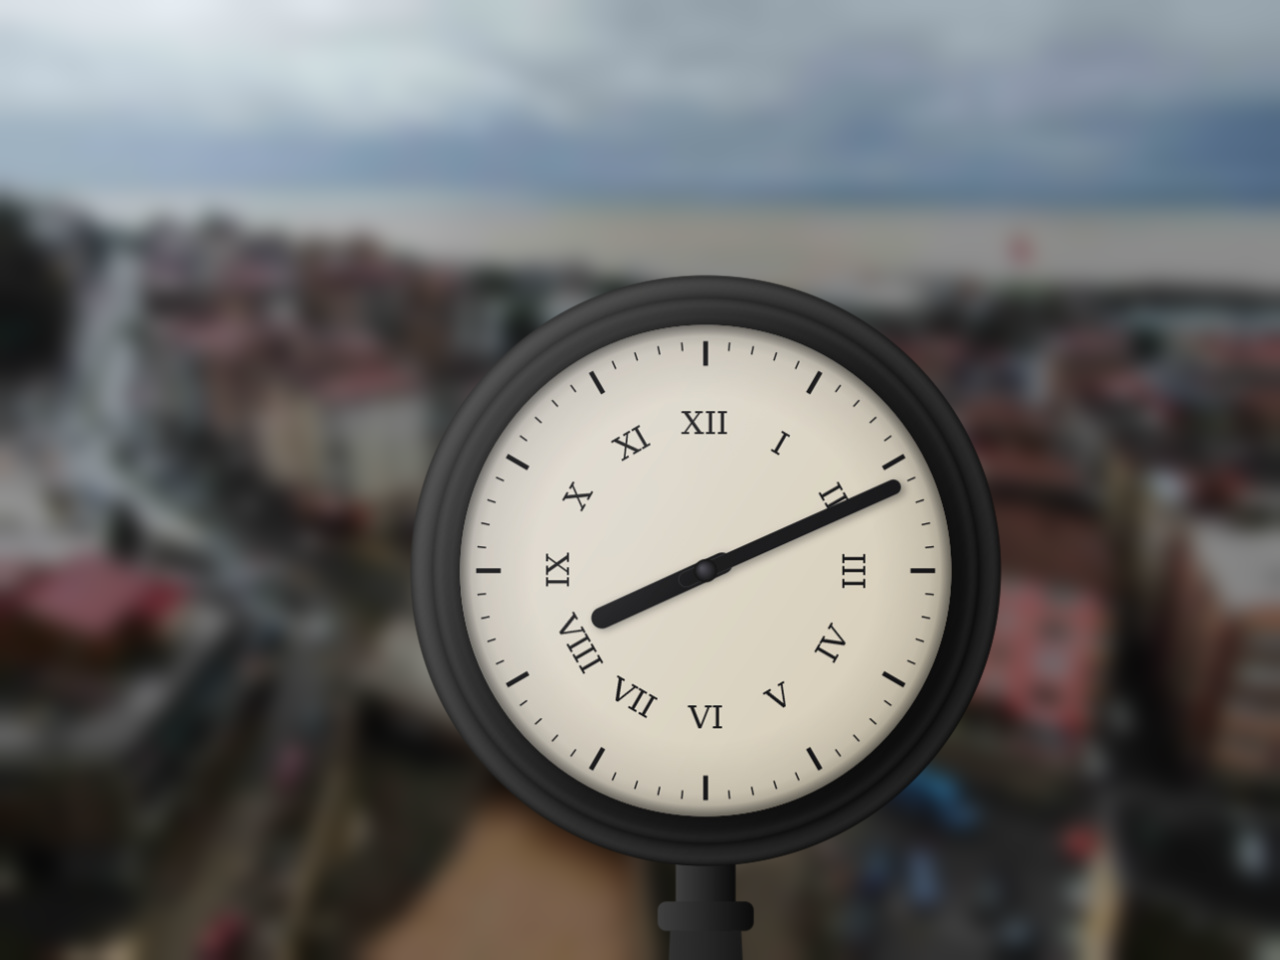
8:11
